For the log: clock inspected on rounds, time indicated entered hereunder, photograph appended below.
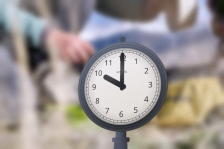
10:00
